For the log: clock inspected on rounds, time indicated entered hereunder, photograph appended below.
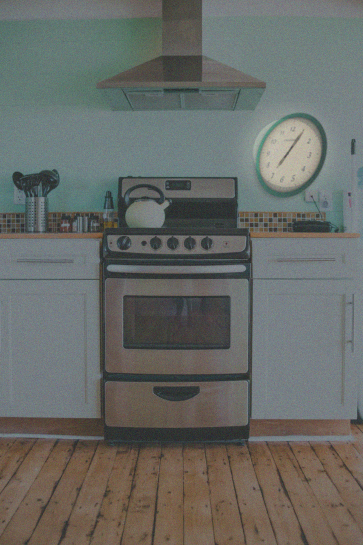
7:05
